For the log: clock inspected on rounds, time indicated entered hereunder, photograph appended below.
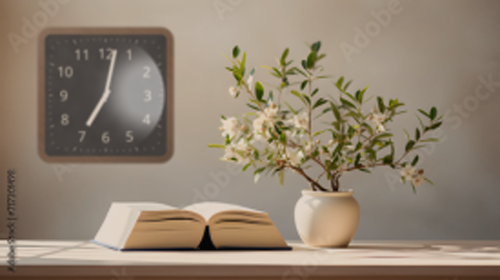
7:02
